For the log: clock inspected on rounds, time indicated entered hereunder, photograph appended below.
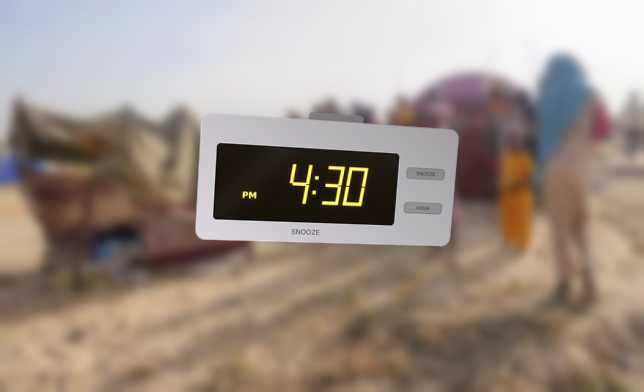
4:30
